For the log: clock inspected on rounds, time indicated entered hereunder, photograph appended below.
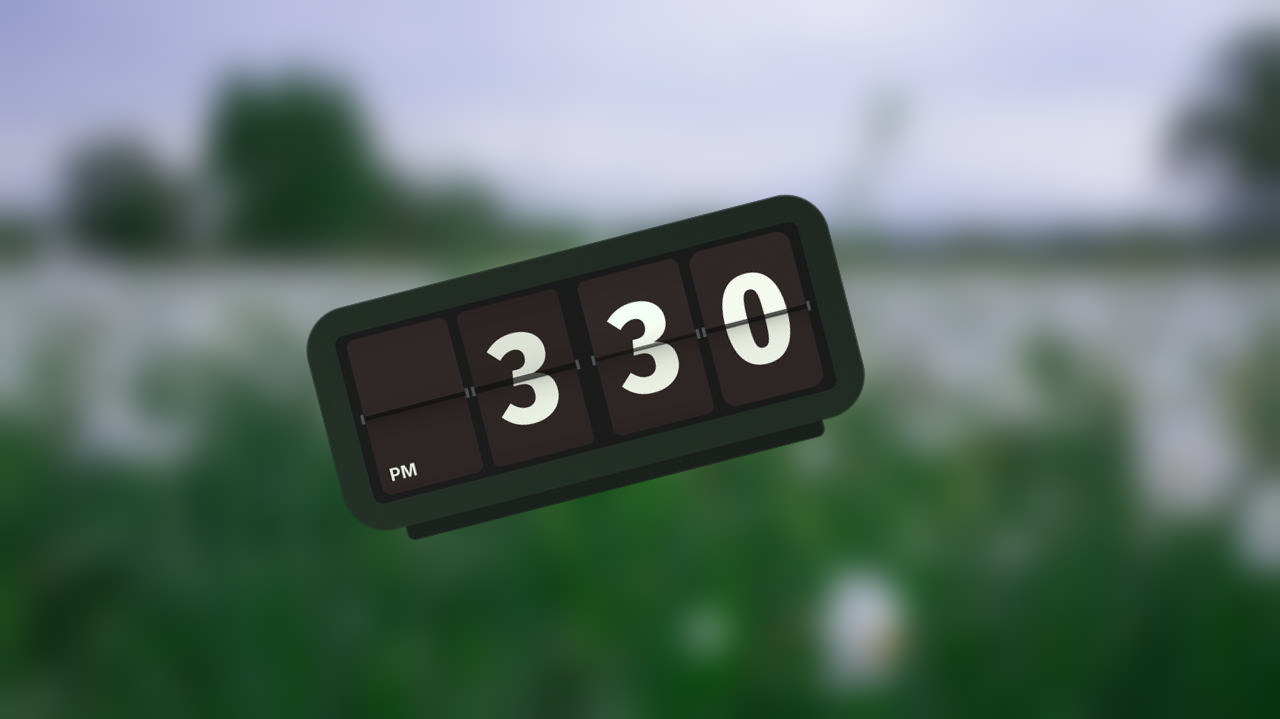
3:30
